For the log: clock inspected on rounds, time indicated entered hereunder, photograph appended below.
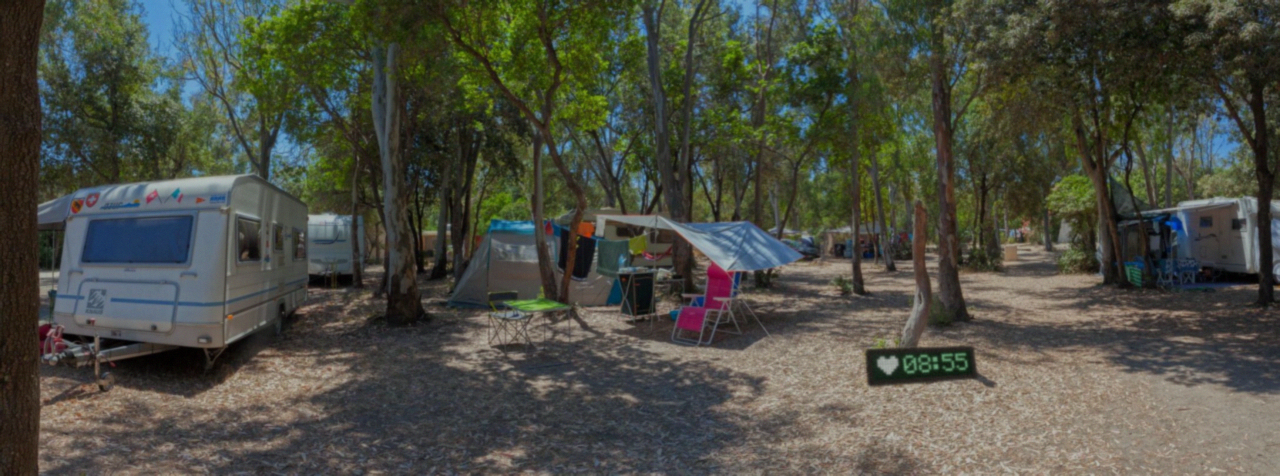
8:55
